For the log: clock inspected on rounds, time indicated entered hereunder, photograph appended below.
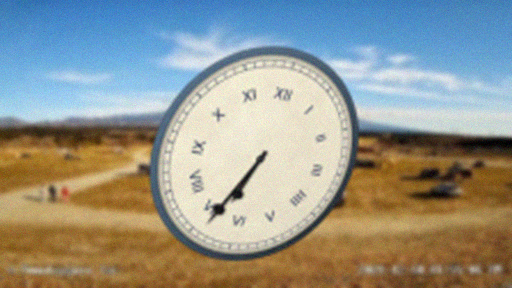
6:34
